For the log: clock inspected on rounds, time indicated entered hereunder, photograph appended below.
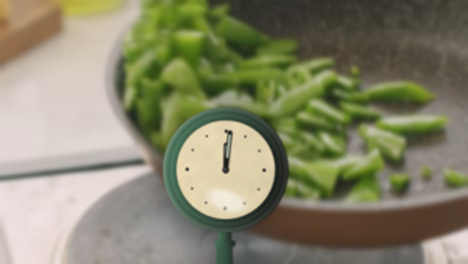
12:01
